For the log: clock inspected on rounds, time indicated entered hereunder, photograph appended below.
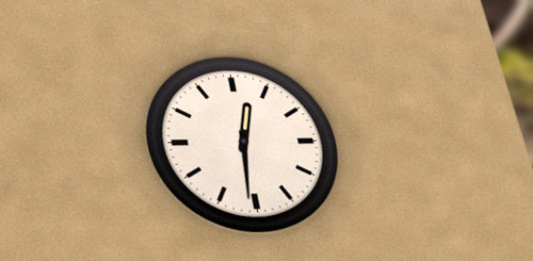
12:31
